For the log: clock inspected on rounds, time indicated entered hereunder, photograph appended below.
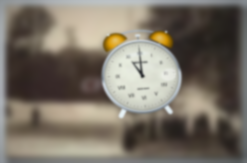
11:00
